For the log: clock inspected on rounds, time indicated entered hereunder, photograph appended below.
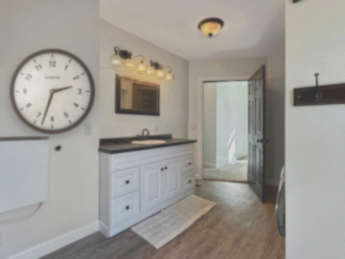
2:33
